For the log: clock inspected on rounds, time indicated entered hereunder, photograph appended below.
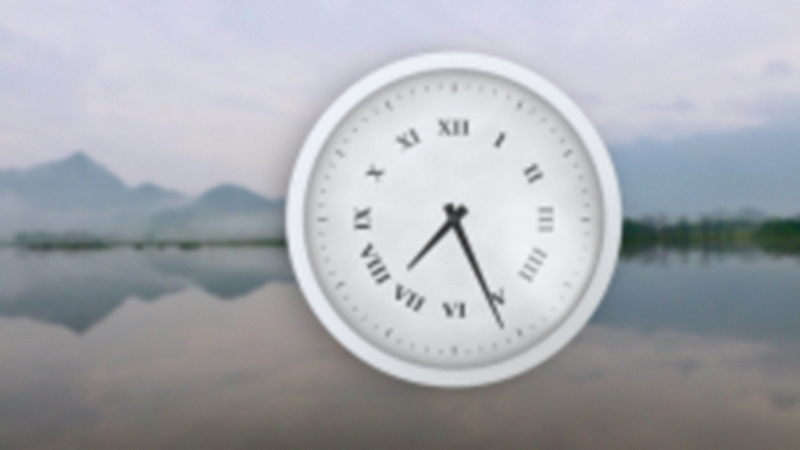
7:26
